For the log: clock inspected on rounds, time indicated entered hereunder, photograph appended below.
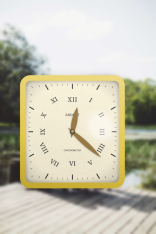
12:22
